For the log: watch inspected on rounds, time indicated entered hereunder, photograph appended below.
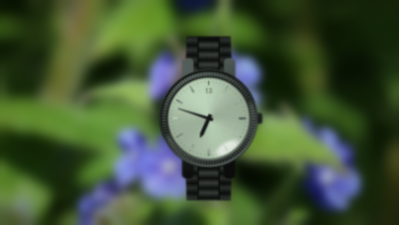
6:48
